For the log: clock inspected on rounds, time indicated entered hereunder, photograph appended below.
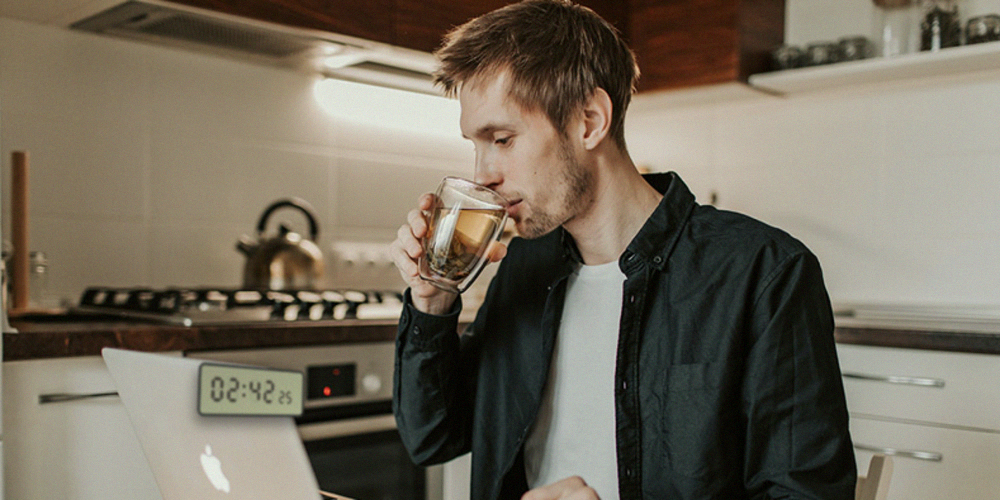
2:42
